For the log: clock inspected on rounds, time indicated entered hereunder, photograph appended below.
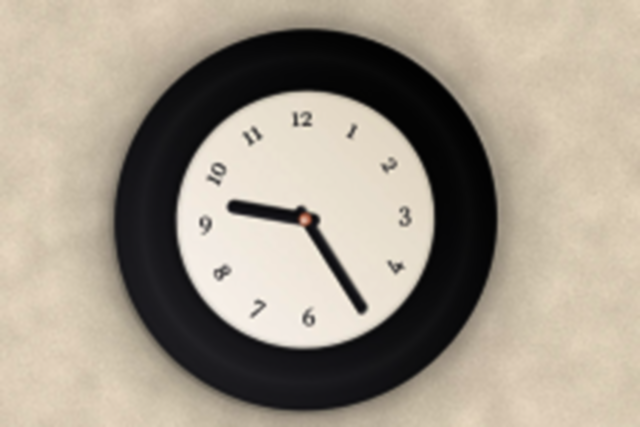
9:25
